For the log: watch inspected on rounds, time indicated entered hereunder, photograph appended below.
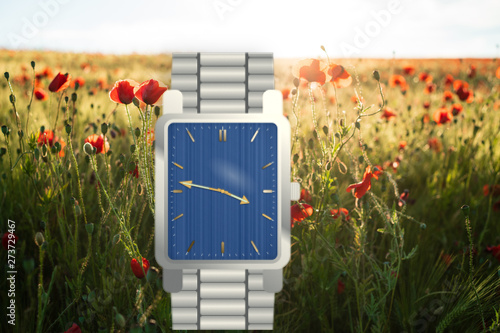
3:47
